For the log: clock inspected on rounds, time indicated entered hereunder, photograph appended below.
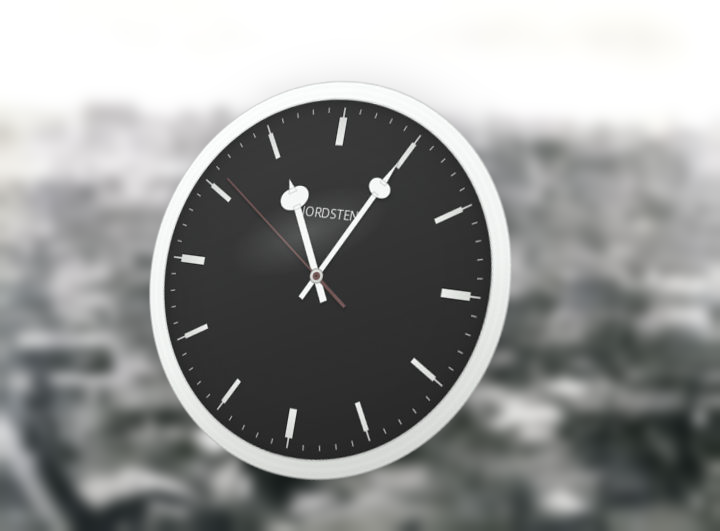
11:04:51
